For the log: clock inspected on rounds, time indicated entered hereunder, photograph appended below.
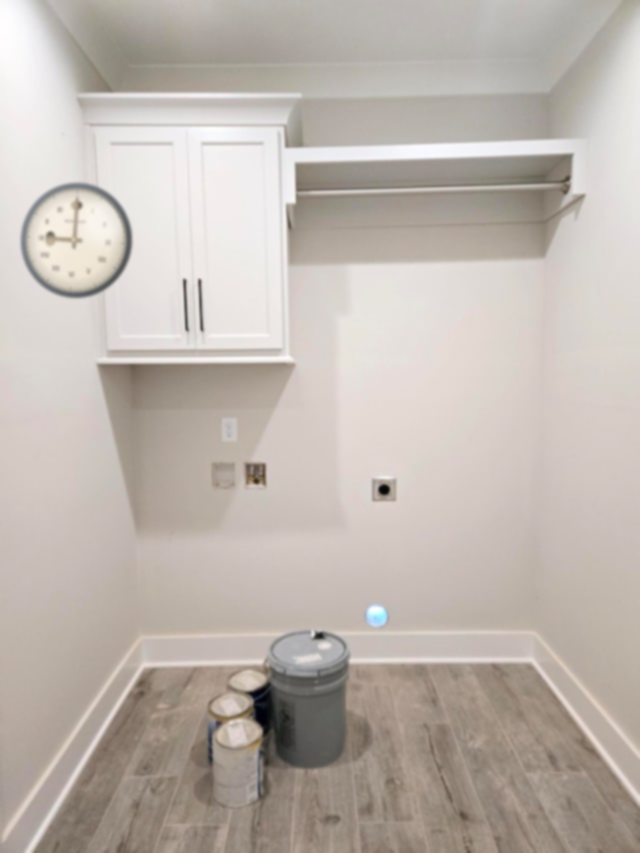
9:00
